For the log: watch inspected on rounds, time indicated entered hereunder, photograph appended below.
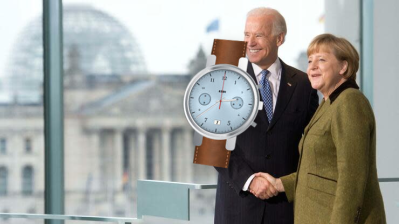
2:38
